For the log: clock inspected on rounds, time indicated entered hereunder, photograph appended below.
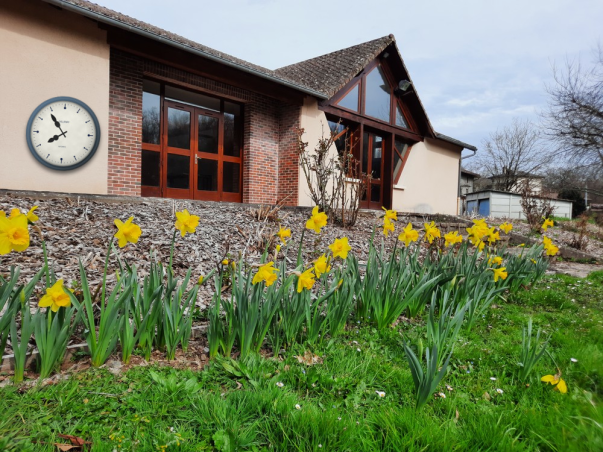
7:54
